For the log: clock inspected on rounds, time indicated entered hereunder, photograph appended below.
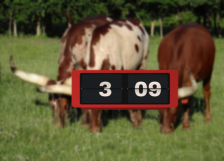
3:09
